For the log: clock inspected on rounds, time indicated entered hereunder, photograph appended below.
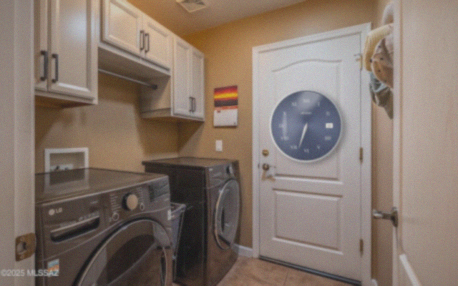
6:33
